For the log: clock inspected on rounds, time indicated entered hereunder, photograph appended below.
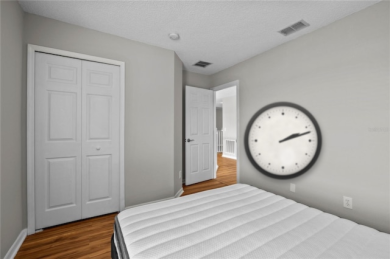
2:12
